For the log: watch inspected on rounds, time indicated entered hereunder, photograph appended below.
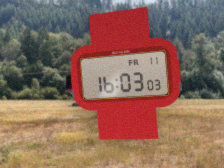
16:03:03
